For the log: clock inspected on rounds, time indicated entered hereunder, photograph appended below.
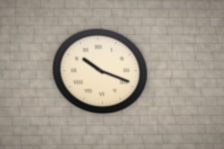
10:19
